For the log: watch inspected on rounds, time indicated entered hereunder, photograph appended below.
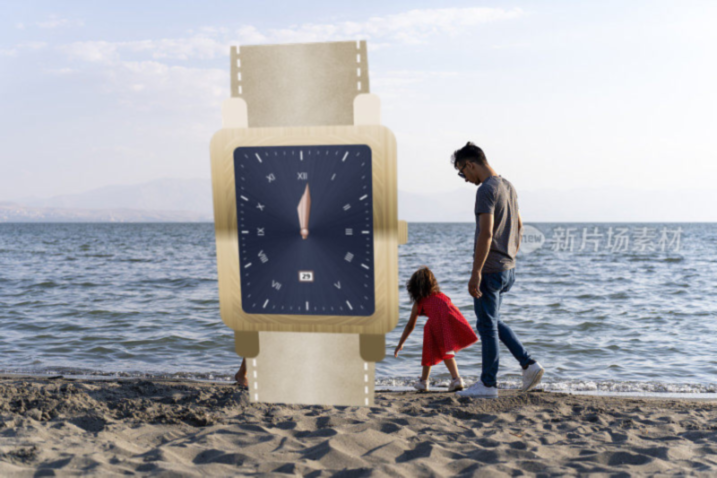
12:01
